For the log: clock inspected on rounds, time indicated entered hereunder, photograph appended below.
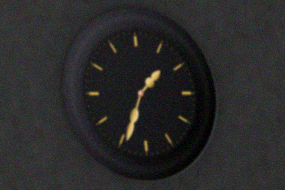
1:34
